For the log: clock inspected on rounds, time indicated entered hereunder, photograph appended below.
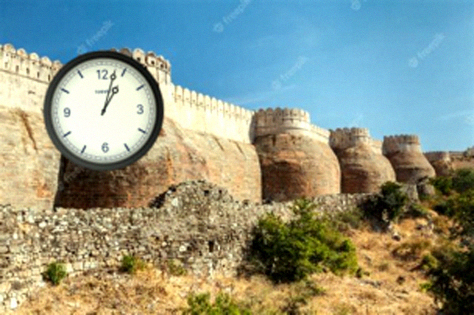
1:03
